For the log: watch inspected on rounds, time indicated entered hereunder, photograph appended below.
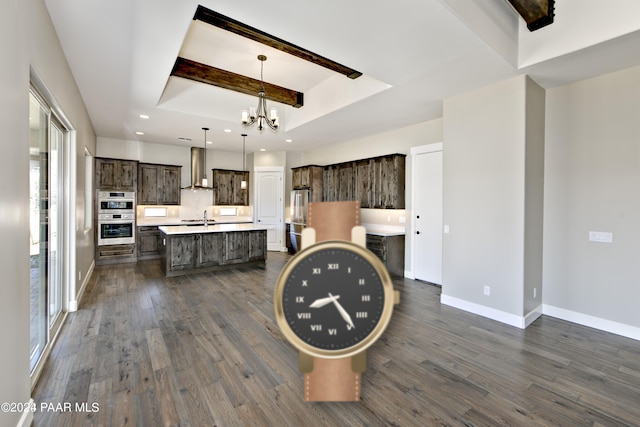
8:24
